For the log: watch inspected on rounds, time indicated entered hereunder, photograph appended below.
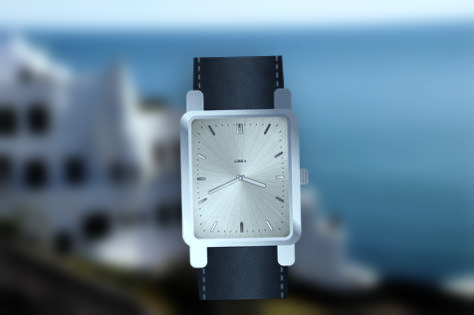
3:41
